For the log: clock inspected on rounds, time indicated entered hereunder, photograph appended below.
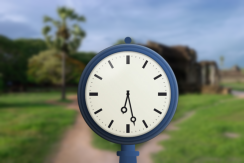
6:28
